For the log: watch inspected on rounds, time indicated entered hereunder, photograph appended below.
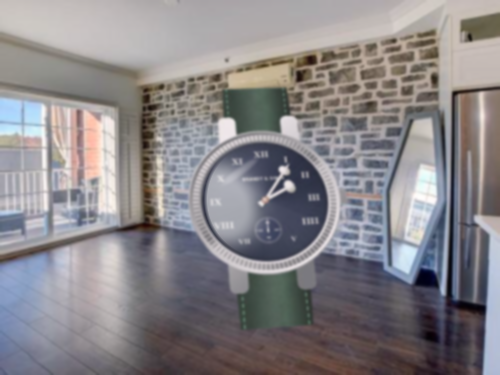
2:06
